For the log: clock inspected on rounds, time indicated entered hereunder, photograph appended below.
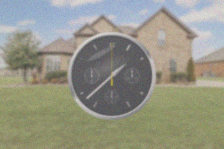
1:38
